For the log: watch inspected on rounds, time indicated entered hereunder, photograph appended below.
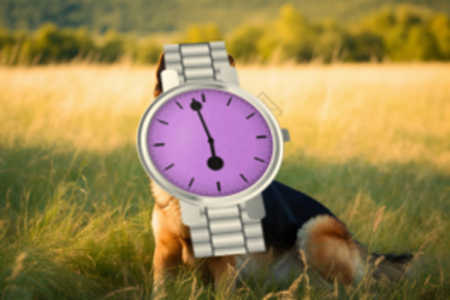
5:58
